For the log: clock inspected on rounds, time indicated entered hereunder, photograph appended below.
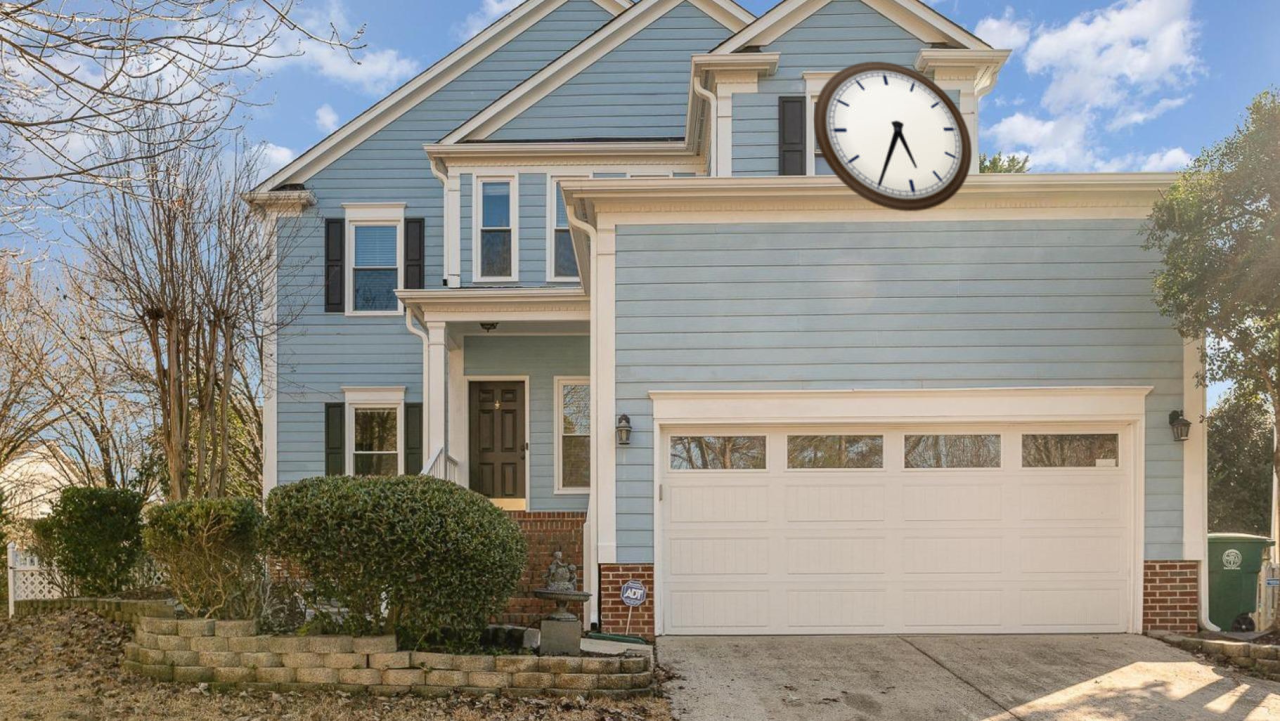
5:35
